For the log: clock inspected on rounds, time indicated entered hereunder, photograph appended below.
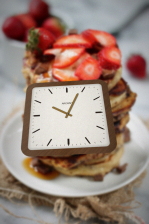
10:04
